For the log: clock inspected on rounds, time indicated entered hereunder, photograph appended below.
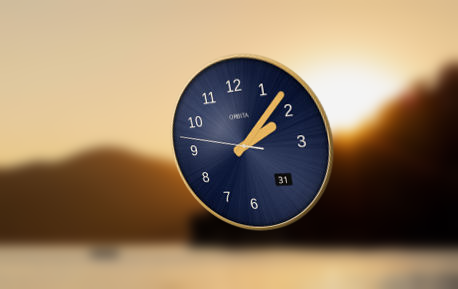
2:07:47
